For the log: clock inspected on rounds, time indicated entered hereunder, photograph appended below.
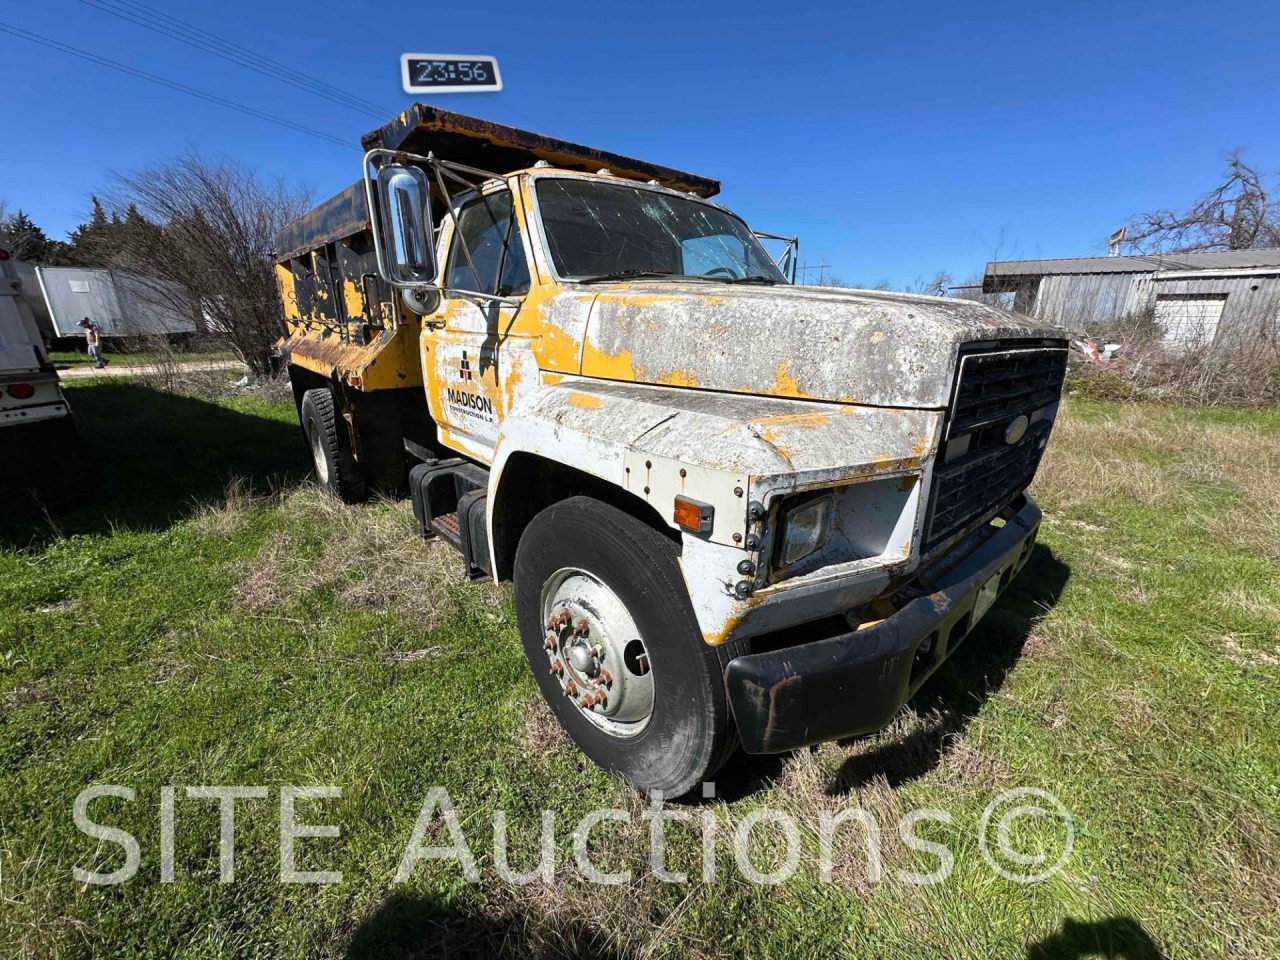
23:56
